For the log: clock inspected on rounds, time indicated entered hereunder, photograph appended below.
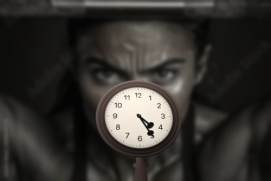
4:25
